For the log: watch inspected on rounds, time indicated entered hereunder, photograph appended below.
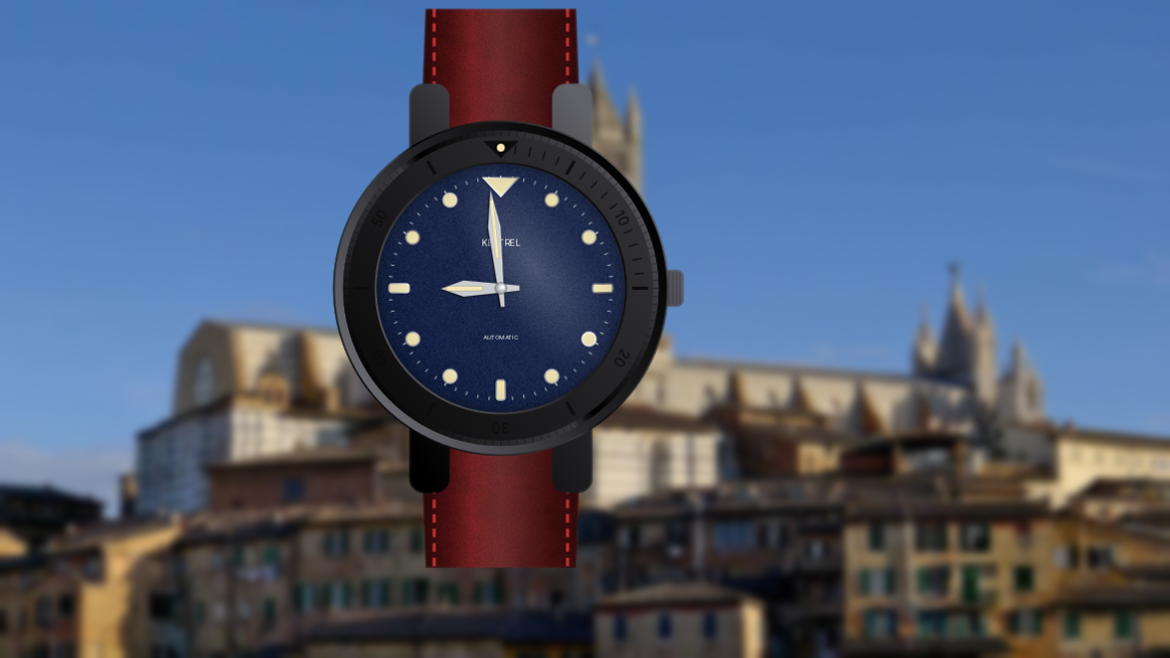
8:59
